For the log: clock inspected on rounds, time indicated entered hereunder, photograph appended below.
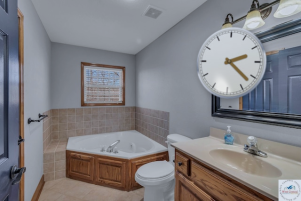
2:22
